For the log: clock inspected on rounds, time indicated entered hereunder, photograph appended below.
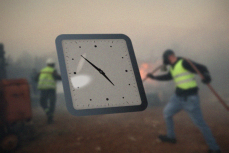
4:53
